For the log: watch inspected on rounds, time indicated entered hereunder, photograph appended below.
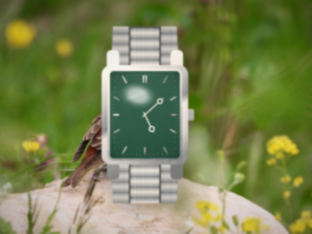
5:08
